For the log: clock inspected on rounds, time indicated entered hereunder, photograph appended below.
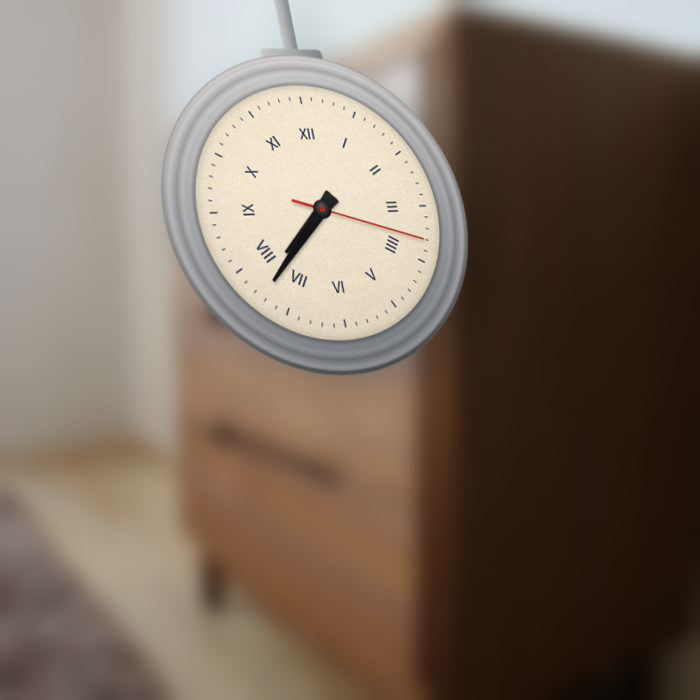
7:37:18
